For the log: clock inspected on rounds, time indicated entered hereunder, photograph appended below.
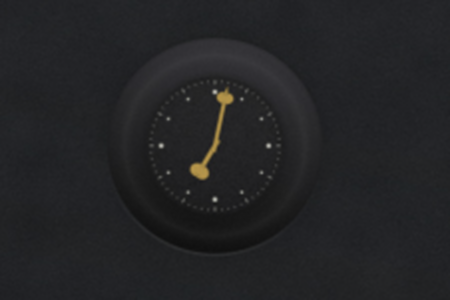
7:02
